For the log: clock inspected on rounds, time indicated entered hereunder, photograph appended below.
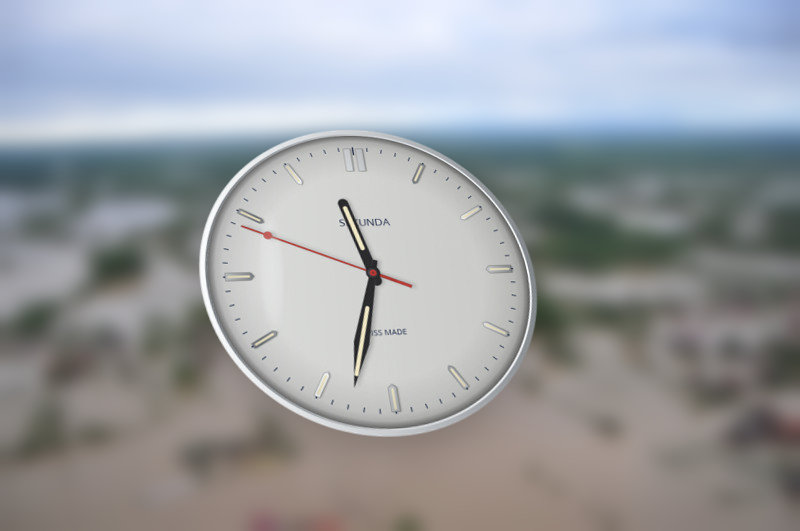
11:32:49
